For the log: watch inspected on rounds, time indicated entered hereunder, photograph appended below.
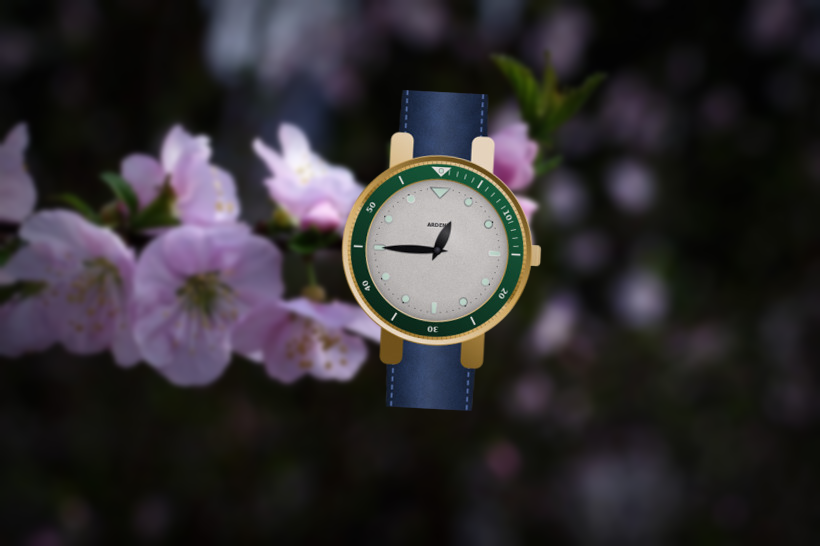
12:45
